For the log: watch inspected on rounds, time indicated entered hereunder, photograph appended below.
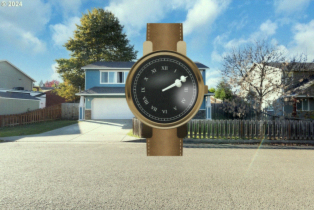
2:10
